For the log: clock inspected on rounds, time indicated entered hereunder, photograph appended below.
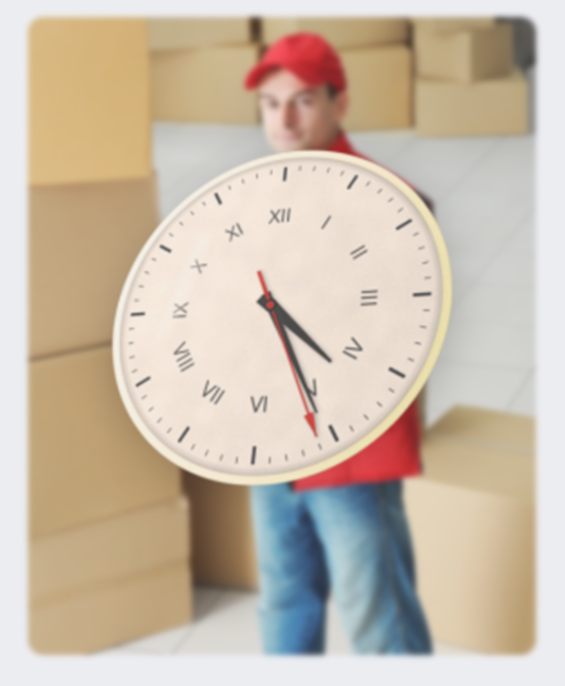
4:25:26
